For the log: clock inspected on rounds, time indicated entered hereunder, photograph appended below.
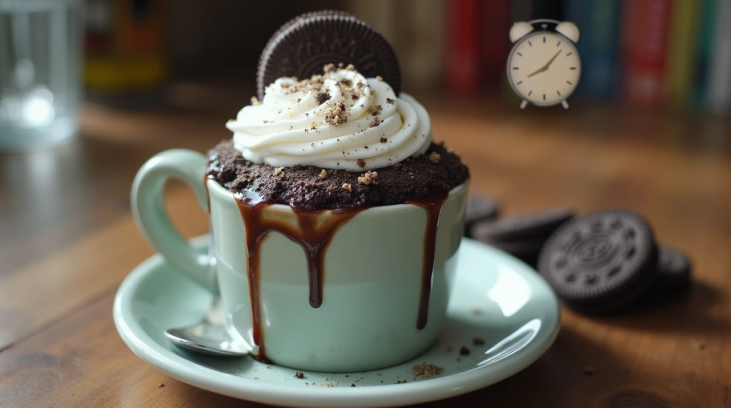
8:07
